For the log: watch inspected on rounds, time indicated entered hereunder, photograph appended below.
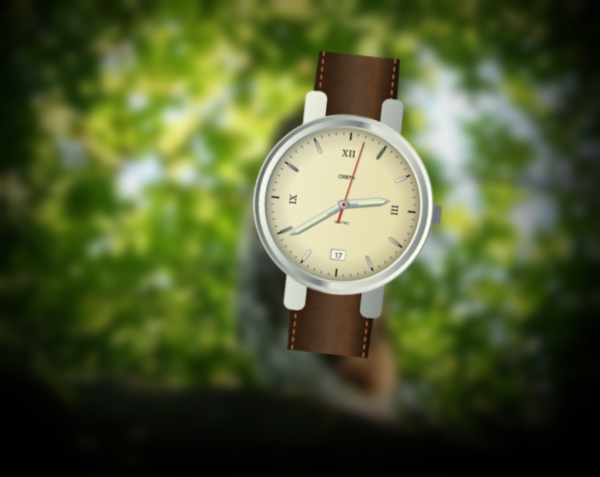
2:39:02
